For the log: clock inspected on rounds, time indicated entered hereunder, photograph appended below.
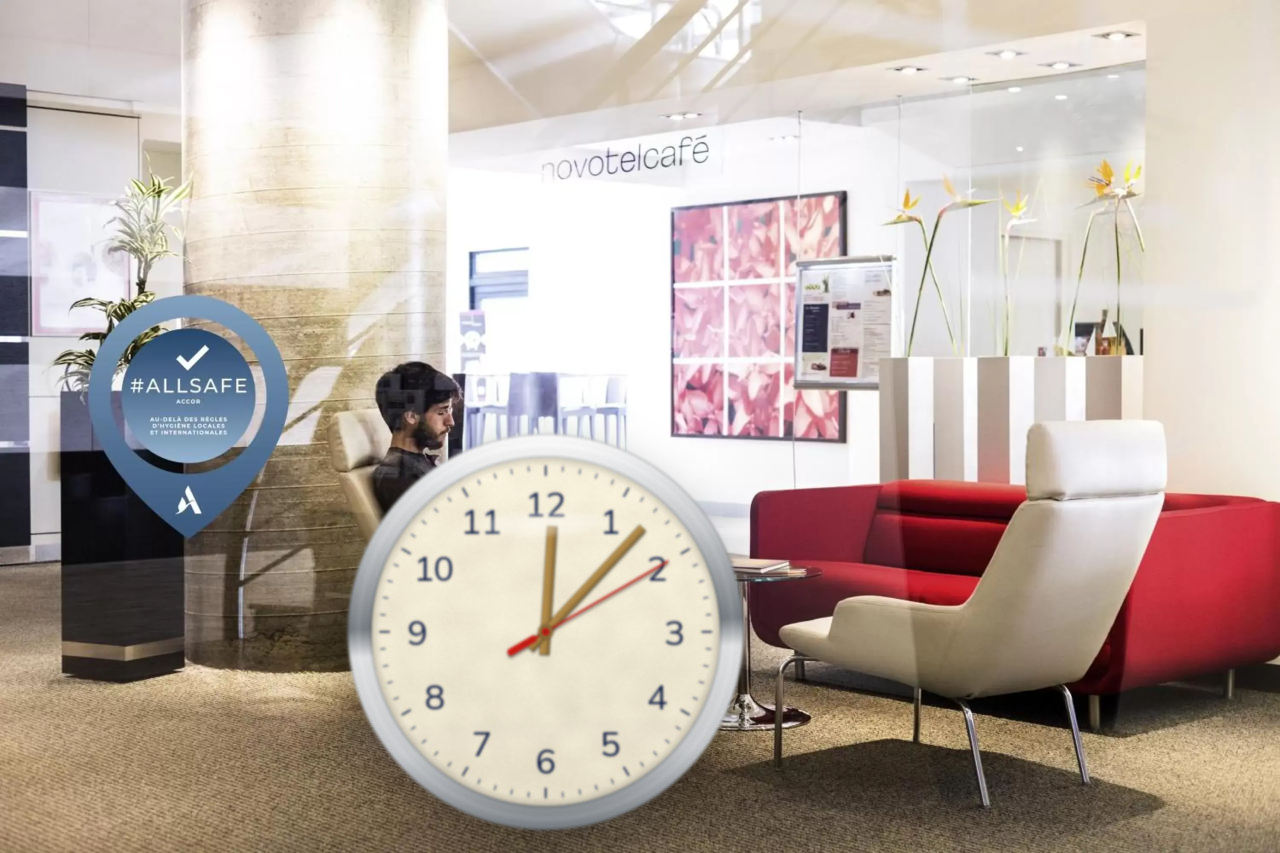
12:07:10
